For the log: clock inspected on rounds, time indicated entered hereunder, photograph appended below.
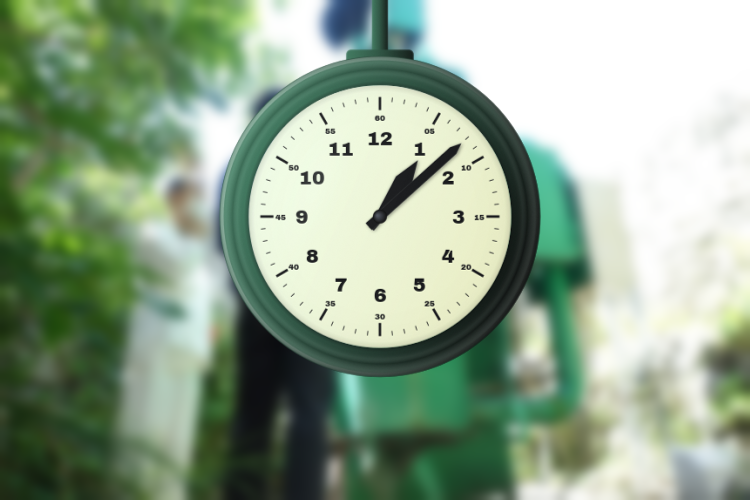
1:08
